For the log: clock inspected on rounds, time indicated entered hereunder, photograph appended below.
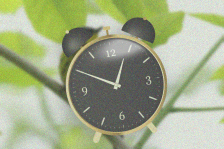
12:50
